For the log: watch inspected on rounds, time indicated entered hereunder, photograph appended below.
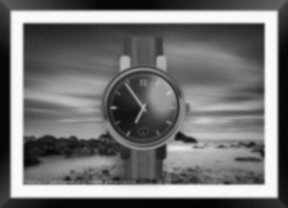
6:54
